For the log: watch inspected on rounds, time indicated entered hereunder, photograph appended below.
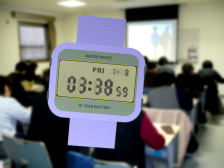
3:38:59
